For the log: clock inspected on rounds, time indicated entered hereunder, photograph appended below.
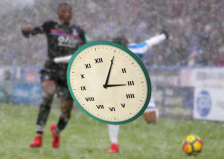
3:05
